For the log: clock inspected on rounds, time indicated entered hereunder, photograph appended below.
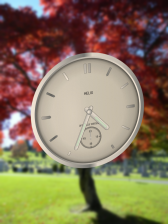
4:34
